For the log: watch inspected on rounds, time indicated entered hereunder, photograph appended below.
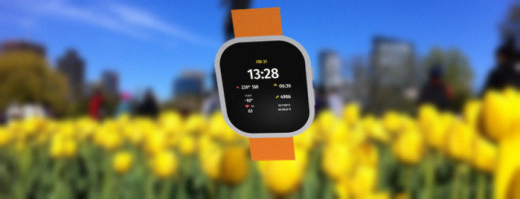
13:28
